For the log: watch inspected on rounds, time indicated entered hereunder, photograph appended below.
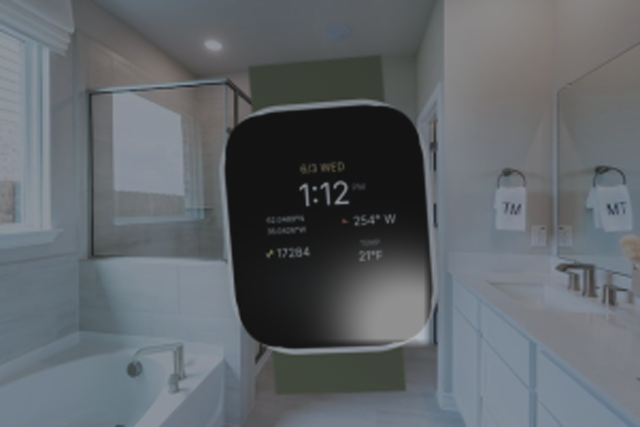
1:12
